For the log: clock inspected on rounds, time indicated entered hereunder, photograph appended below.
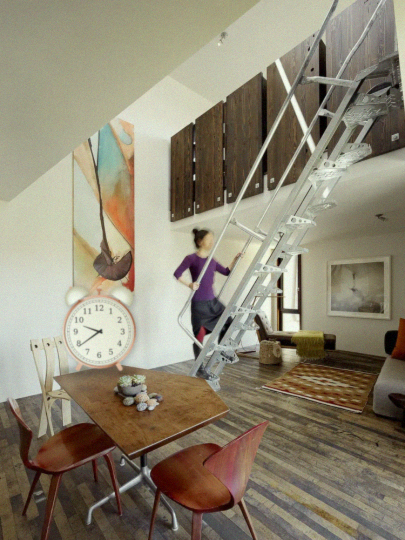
9:39
